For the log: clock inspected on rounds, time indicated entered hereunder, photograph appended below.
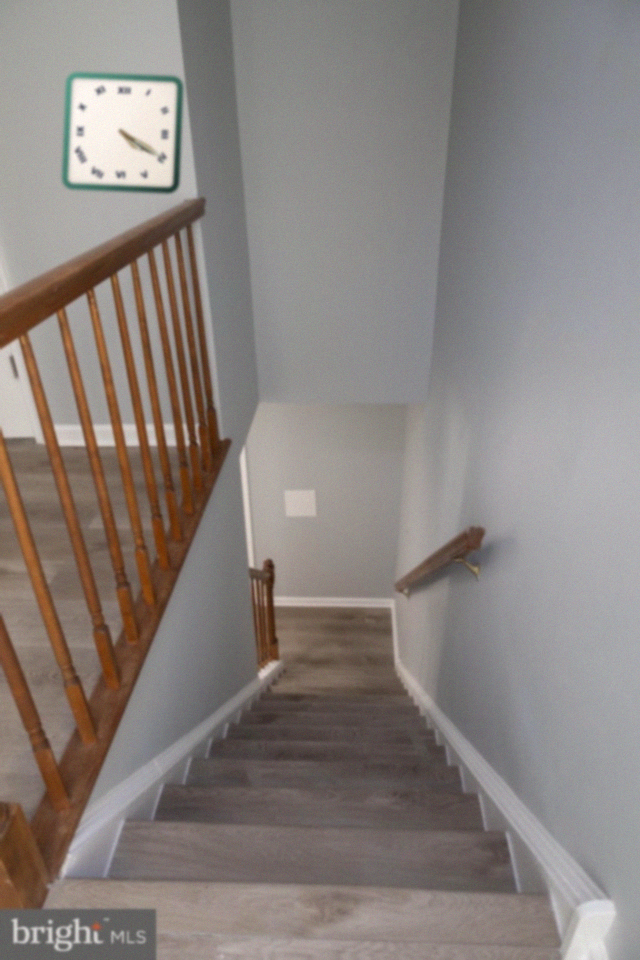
4:20
